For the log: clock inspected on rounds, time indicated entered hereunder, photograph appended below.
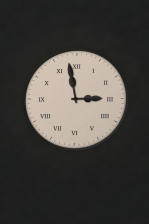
2:58
